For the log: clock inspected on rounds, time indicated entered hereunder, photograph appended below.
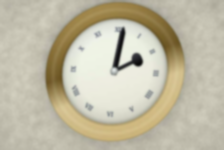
2:01
